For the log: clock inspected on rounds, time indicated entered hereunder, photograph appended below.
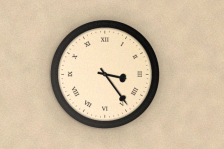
3:24
